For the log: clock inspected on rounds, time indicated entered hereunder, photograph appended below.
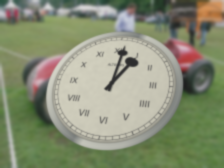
1:01
